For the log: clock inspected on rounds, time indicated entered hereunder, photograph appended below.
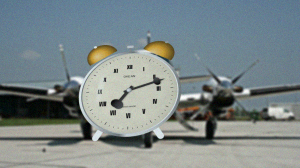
7:12
